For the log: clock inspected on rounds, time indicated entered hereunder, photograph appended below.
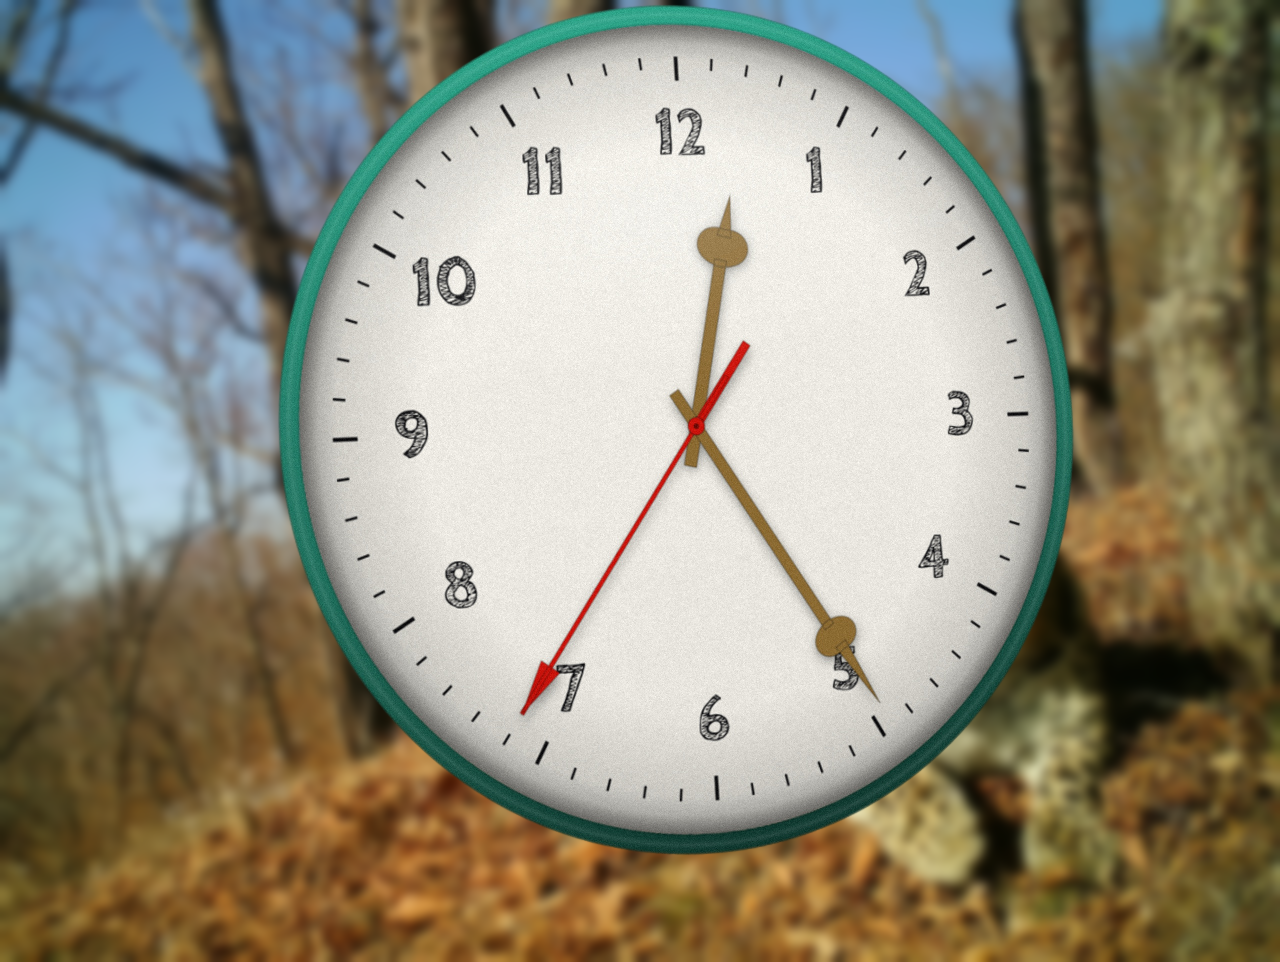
12:24:36
